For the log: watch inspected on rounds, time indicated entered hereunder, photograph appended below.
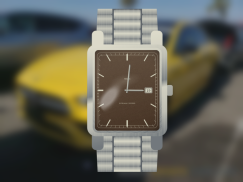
3:01
